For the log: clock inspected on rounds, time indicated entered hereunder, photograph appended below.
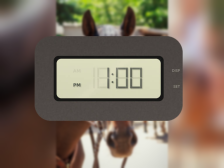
1:00
